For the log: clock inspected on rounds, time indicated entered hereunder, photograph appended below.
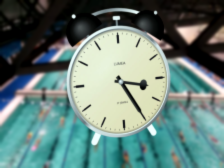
3:25
